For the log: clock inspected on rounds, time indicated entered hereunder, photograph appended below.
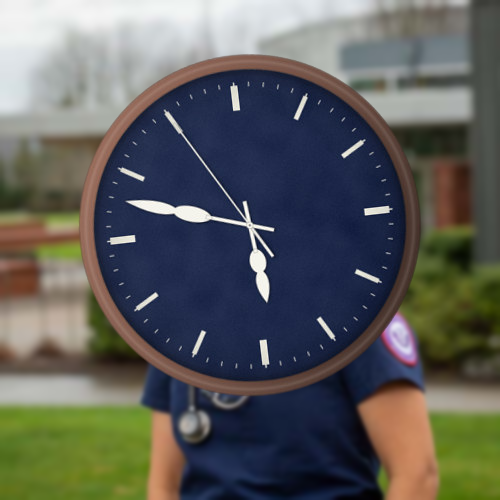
5:47:55
